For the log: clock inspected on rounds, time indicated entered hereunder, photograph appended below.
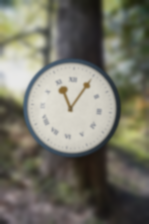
11:05
